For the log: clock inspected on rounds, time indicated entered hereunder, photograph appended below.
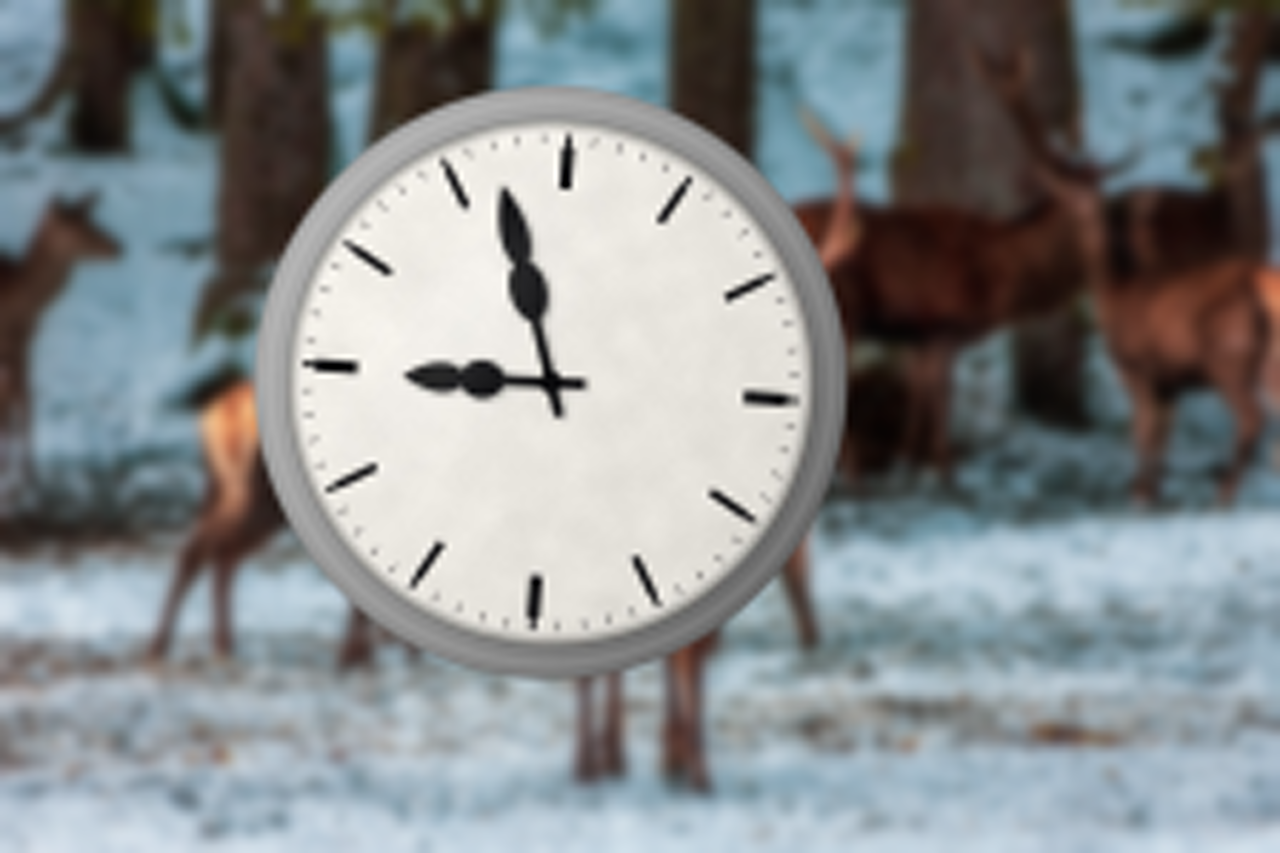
8:57
